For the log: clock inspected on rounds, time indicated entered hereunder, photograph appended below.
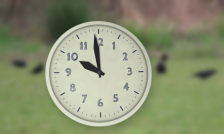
9:59
